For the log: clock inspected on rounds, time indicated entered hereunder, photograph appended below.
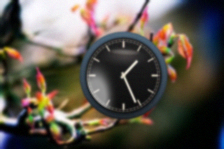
1:26
